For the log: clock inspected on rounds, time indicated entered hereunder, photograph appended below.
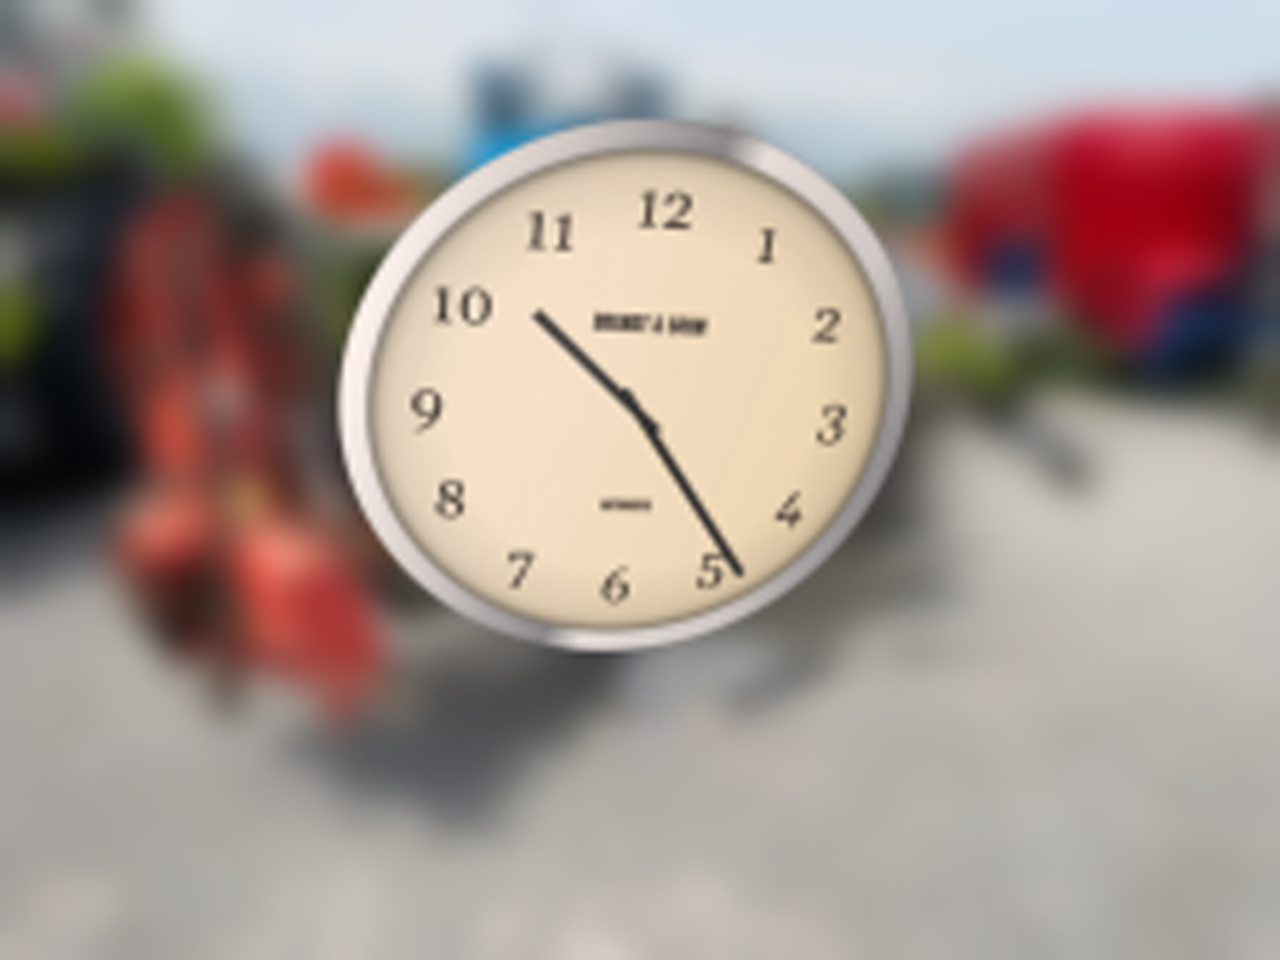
10:24
